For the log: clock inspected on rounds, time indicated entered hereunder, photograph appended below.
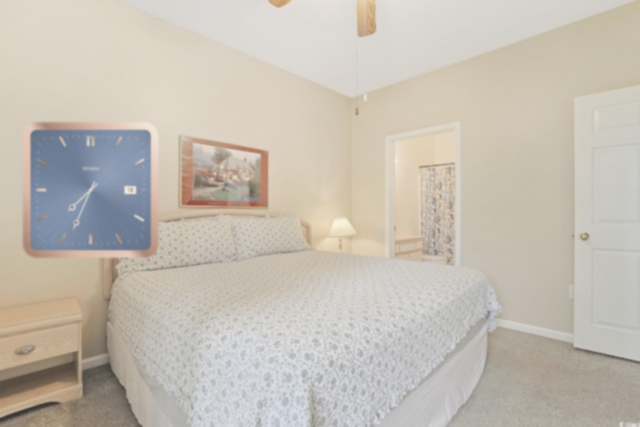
7:34
